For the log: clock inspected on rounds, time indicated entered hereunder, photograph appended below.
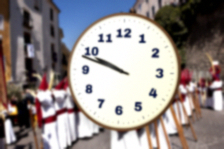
9:48
